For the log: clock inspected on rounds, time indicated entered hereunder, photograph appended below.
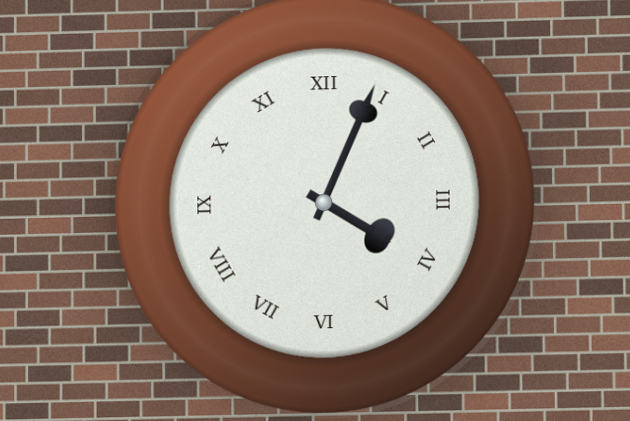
4:04
